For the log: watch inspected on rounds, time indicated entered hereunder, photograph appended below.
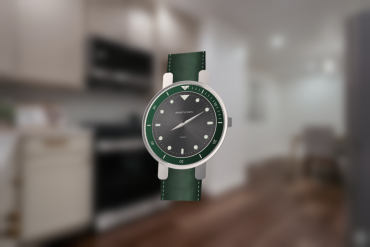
8:10
